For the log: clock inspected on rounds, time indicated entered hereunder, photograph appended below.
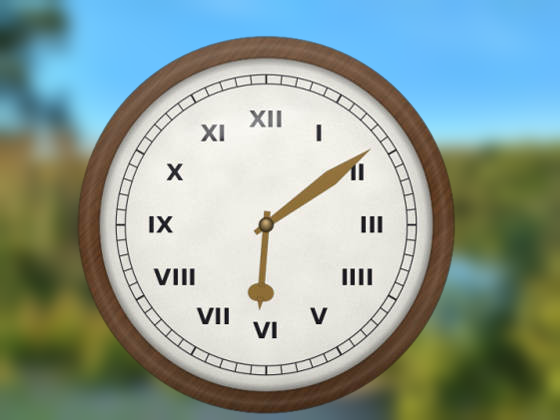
6:09
